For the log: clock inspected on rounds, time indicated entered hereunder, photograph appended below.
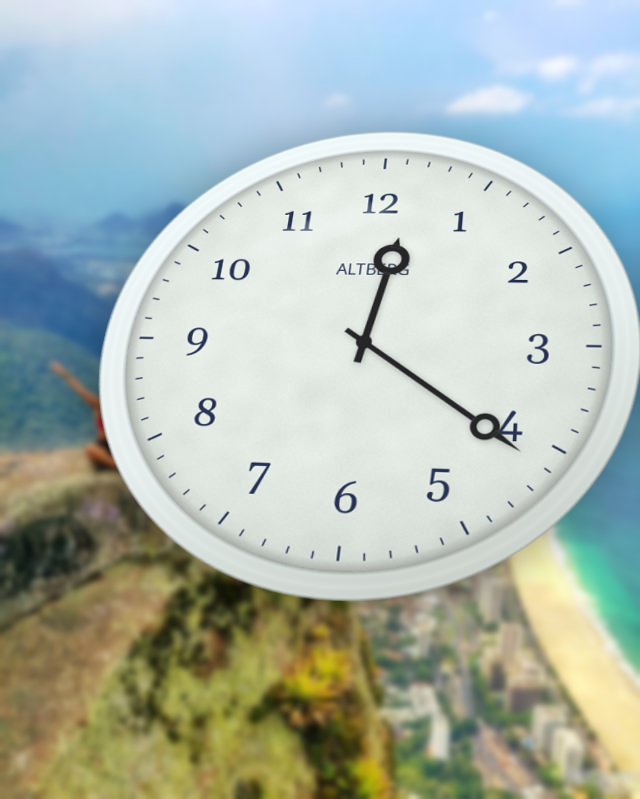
12:21
